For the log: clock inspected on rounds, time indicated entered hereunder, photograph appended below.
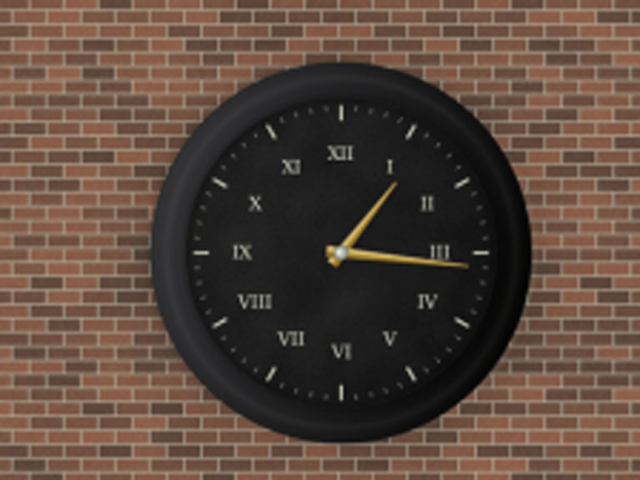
1:16
